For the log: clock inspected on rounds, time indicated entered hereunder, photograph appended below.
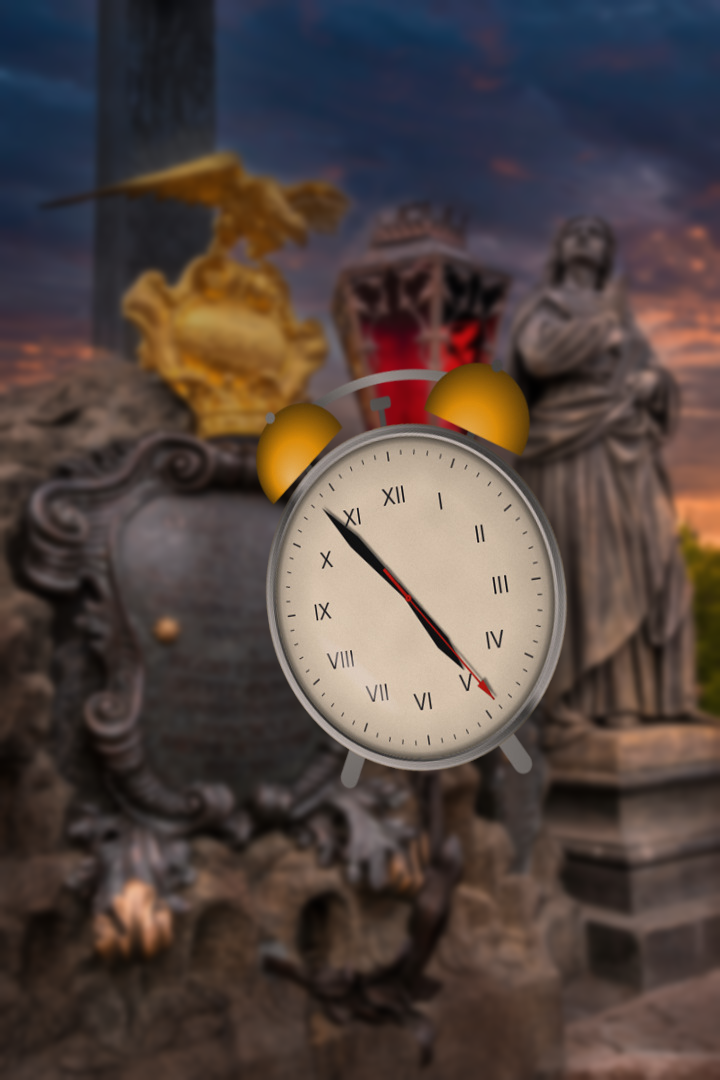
4:53:24
